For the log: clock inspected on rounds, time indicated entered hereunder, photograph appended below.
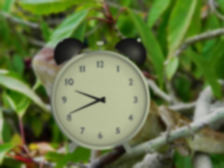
9:41
